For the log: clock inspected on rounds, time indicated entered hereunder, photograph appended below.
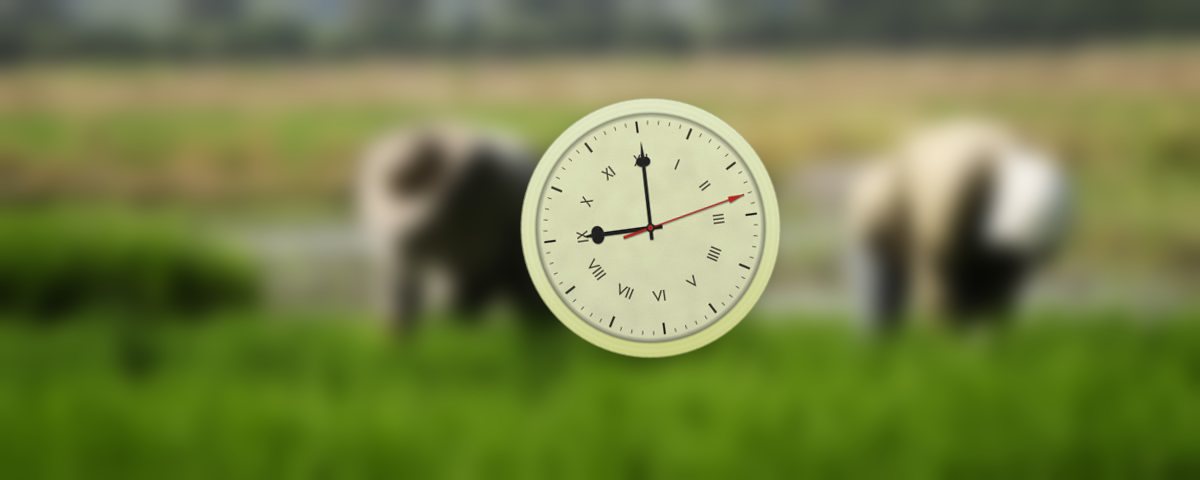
9:00:13
